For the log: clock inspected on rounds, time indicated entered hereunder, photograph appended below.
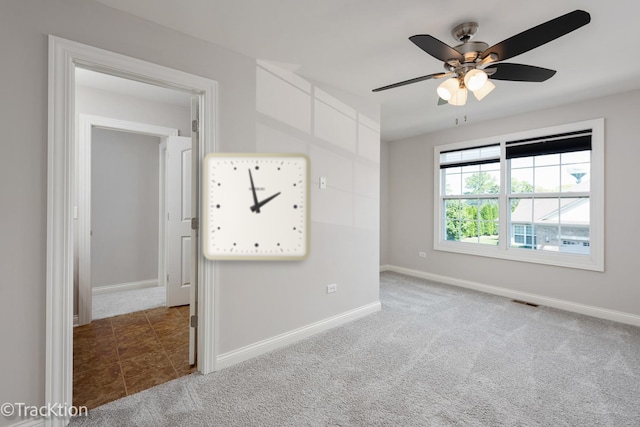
1:58
